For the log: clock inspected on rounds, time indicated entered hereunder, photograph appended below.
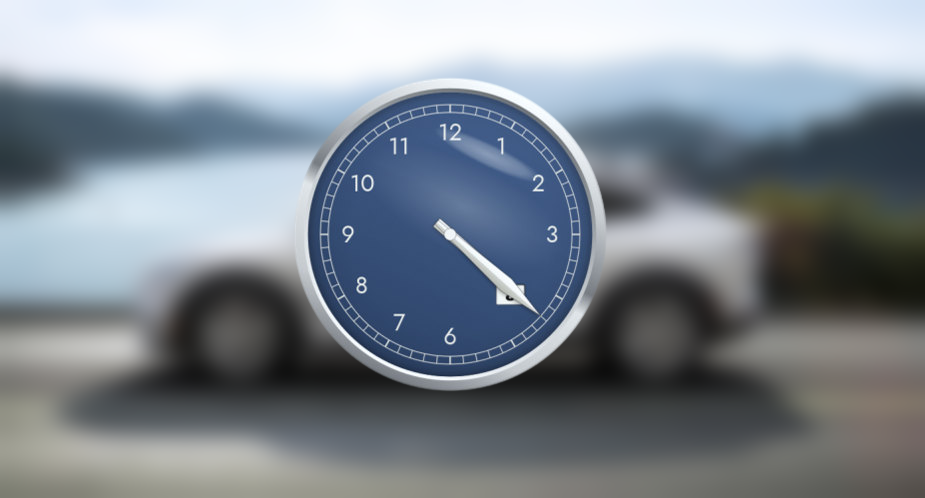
4:22
